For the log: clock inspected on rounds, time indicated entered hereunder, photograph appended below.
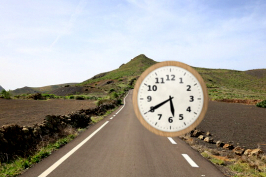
5:40
